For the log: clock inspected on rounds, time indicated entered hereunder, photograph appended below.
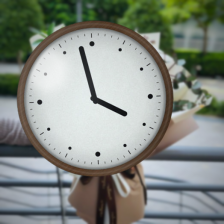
3:58
